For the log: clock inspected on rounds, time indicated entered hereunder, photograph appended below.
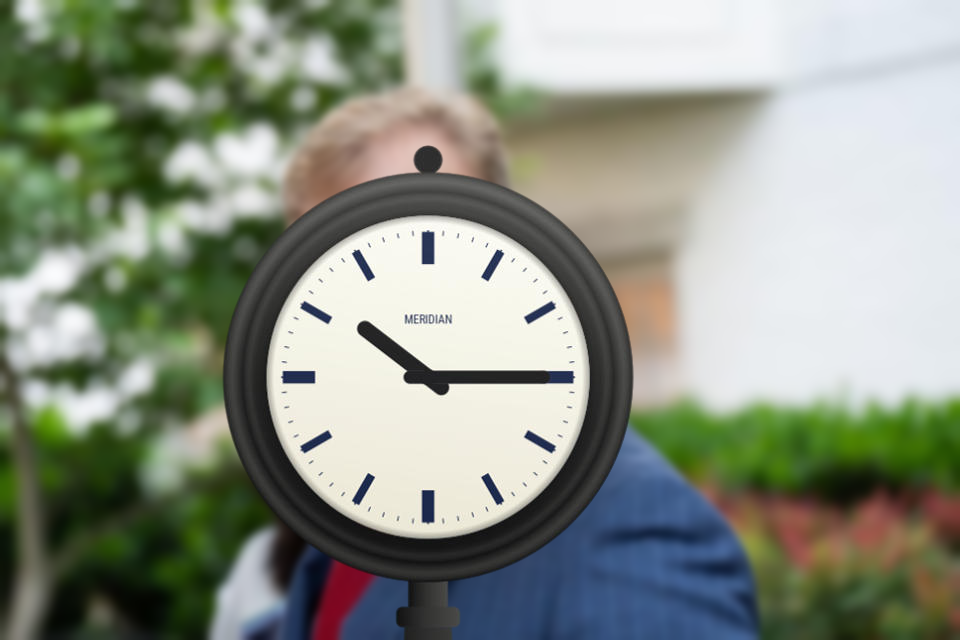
10:15
